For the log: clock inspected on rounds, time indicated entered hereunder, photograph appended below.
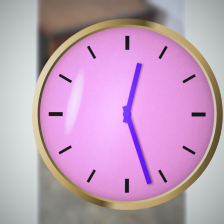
12:27
